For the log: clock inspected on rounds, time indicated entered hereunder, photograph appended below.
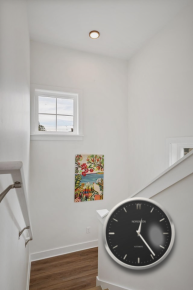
12:24
